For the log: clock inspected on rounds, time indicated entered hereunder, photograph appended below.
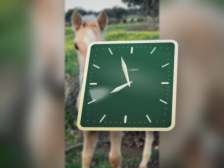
7:57
